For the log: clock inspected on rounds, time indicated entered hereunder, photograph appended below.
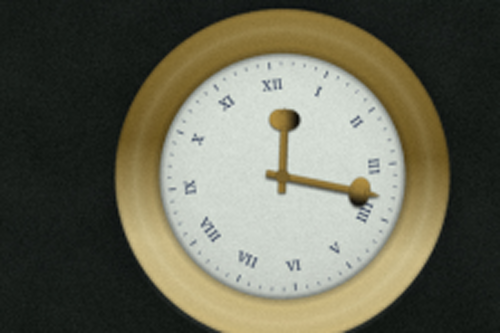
12:18
